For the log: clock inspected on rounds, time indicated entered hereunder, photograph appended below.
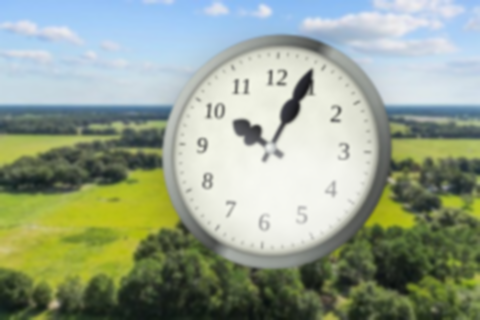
10:04
